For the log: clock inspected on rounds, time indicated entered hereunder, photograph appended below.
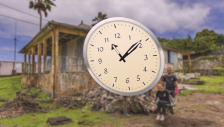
11:09
